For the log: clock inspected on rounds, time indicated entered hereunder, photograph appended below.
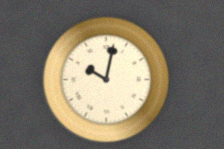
10:02
